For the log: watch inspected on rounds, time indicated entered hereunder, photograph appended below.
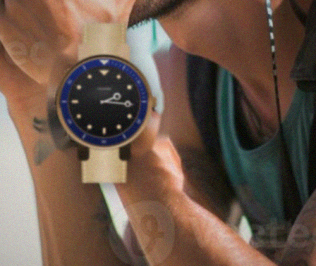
2:16
